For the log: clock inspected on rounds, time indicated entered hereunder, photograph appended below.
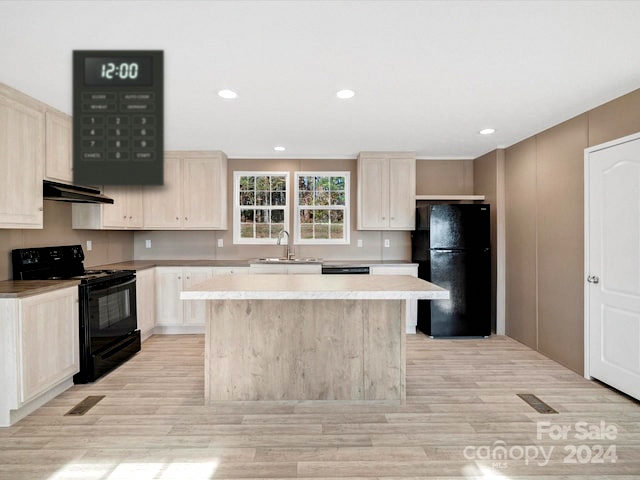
12:00
